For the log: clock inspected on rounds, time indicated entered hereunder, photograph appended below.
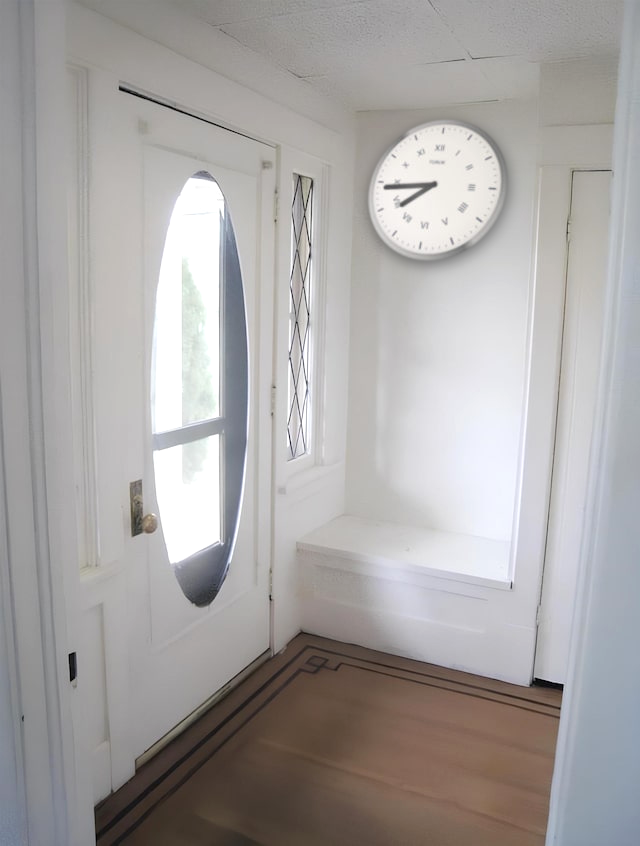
7:44
